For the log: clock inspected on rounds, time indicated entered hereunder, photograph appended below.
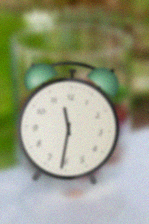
11:31
